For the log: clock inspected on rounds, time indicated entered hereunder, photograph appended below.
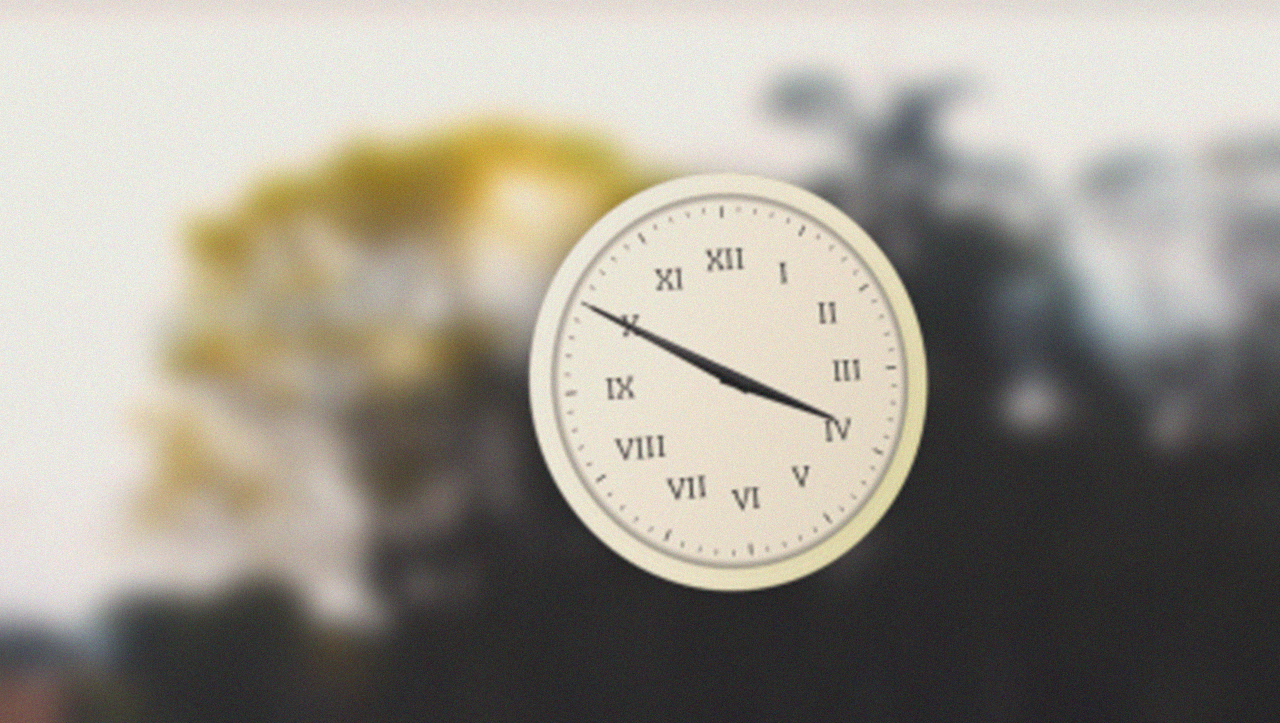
3:50
